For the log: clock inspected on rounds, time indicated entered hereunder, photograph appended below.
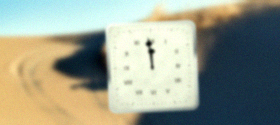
11:59
